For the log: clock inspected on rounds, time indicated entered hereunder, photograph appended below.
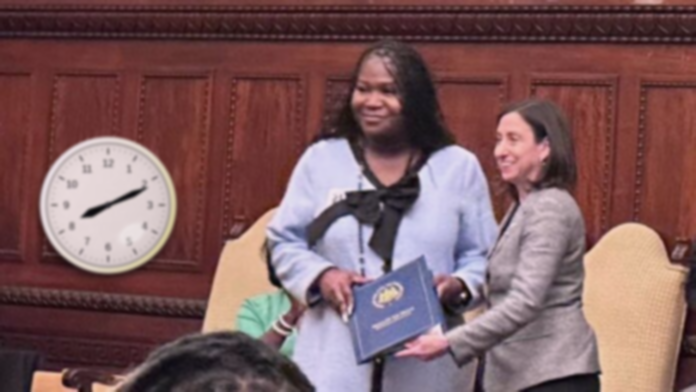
8:11
